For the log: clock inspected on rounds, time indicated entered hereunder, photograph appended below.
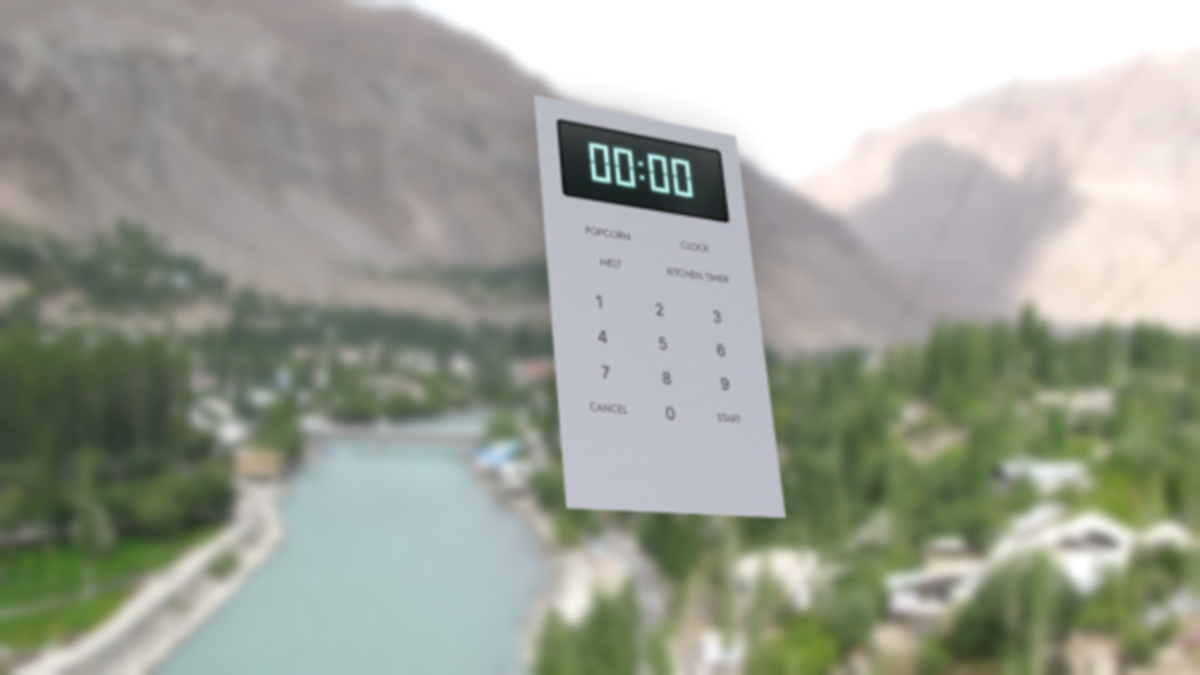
0:00
